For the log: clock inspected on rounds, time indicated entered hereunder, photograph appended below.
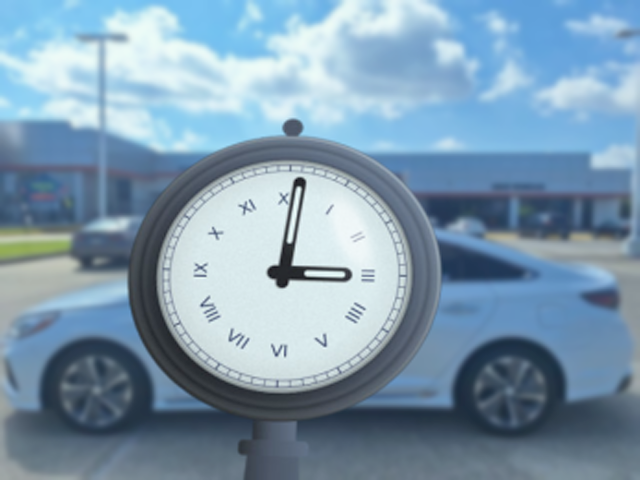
3:01
